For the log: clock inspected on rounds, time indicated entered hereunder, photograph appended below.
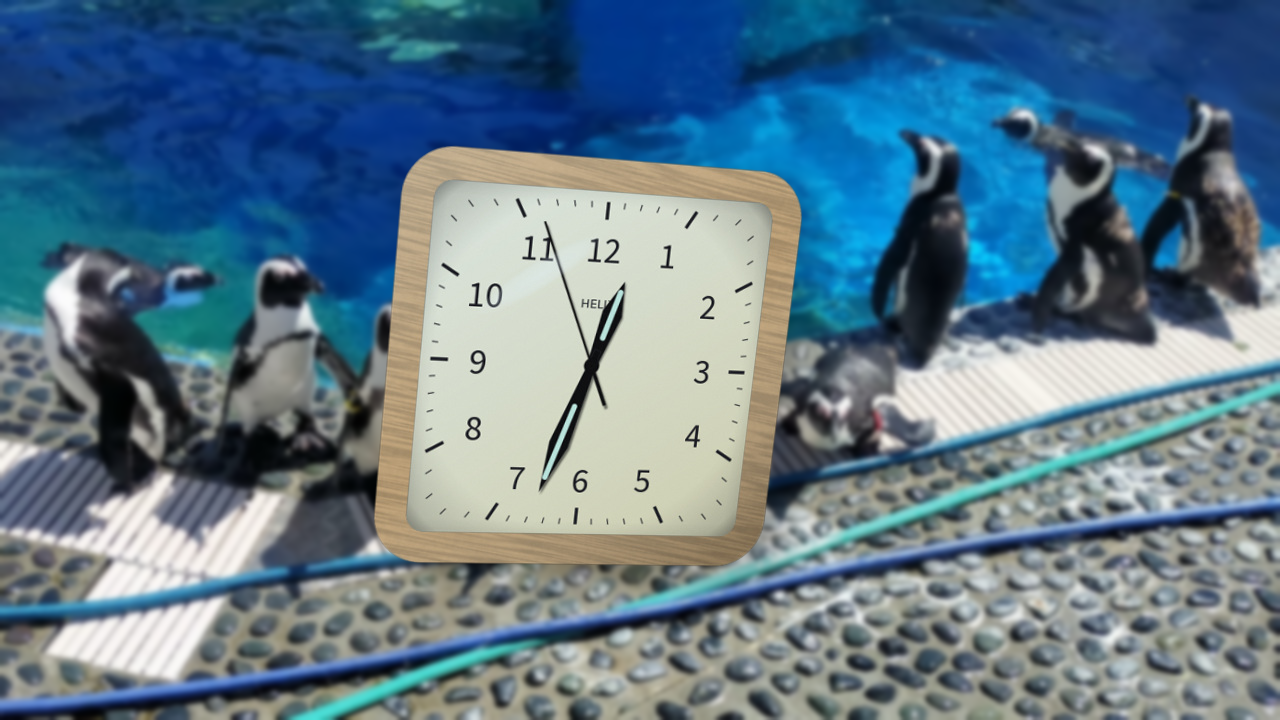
12:32:56
